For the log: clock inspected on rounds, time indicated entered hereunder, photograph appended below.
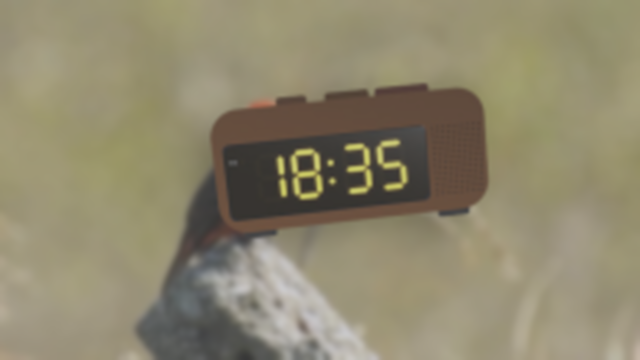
18:35
